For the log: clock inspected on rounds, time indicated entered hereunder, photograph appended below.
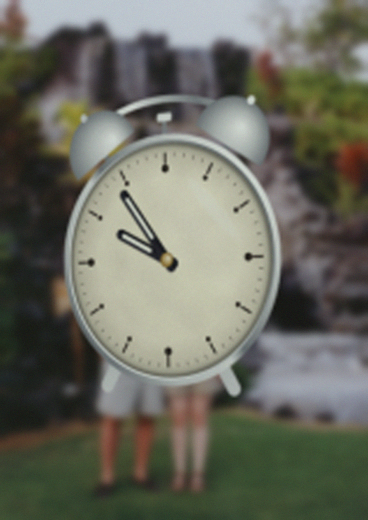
9:54
